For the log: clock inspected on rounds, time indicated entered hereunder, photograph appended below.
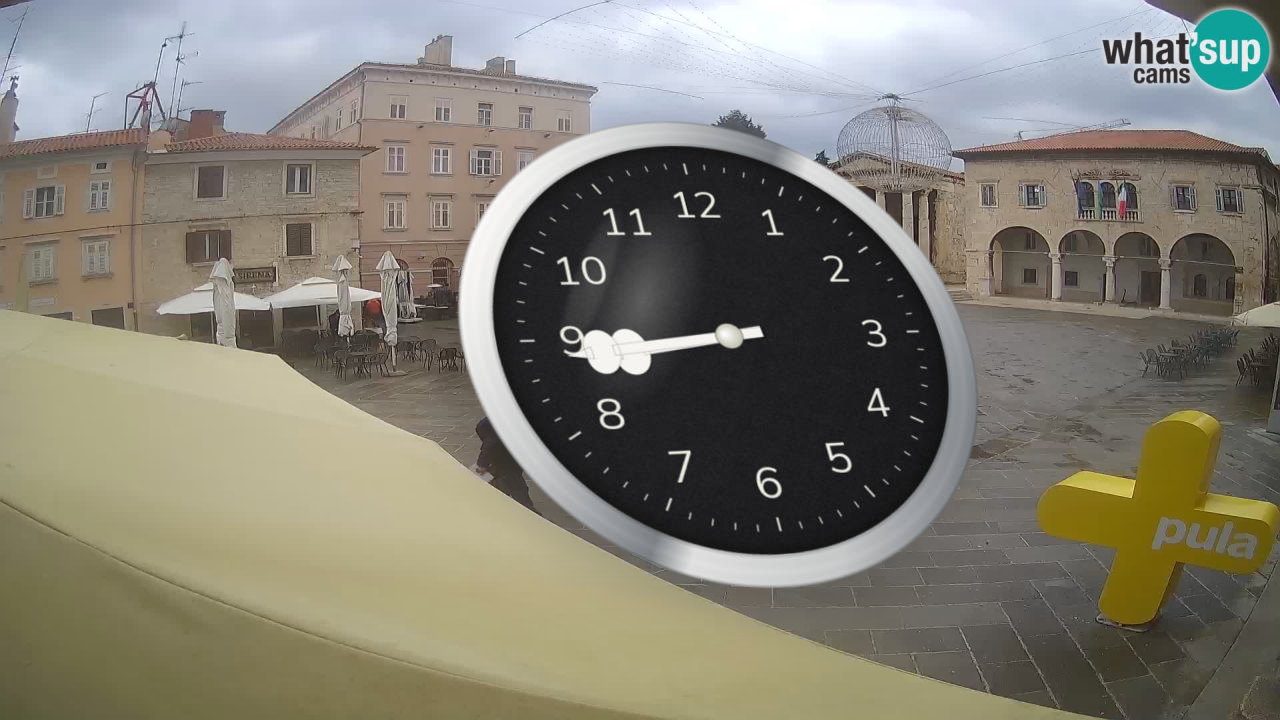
8:44
